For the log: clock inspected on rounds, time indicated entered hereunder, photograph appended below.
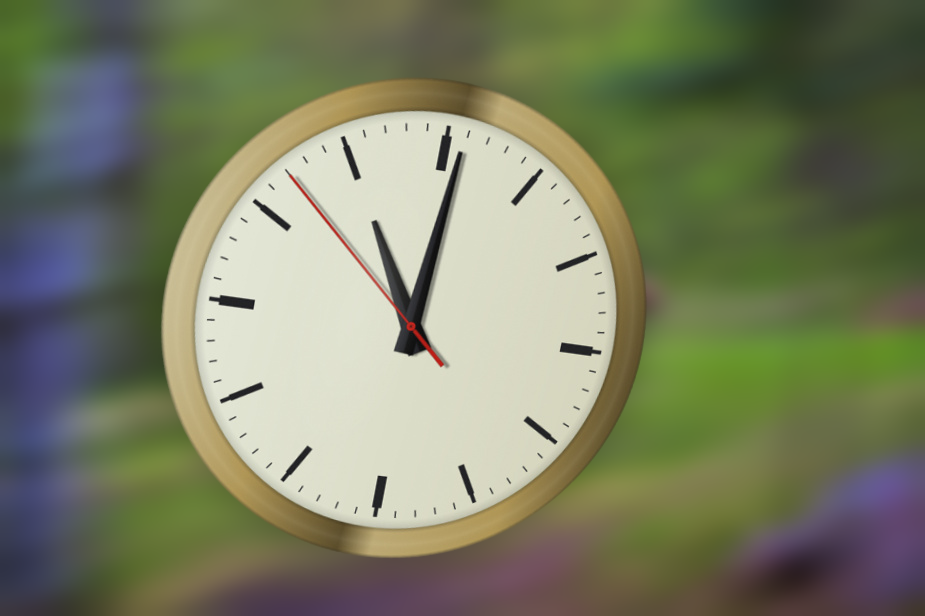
11:00:52
